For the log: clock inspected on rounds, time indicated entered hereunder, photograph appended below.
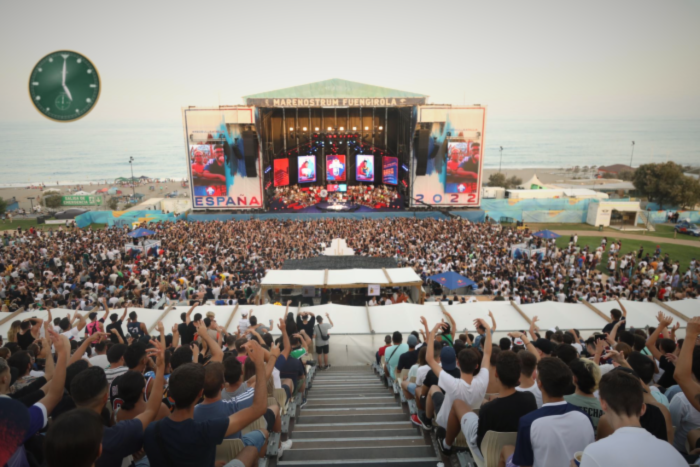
5:00
